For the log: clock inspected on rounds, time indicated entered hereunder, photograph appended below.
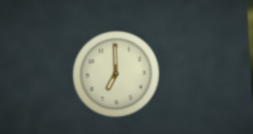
7:00
